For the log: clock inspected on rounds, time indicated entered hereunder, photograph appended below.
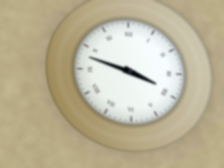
3:48
